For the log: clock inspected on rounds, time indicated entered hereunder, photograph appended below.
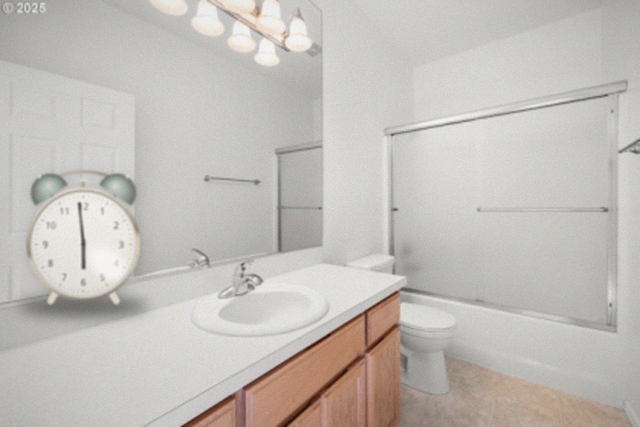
5:59
